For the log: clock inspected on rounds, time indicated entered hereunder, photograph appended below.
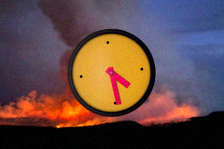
4:29
